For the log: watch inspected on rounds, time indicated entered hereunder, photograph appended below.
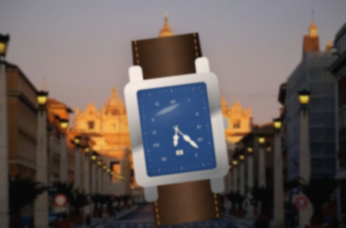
6:23
